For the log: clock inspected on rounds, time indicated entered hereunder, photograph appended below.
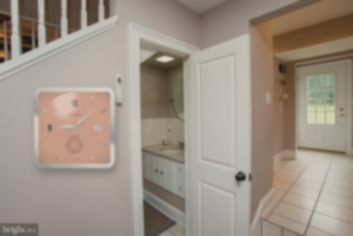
9:08
